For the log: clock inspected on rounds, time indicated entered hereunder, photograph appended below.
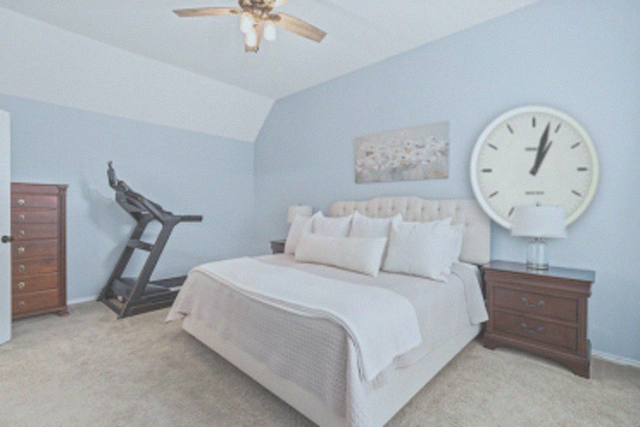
1:03
